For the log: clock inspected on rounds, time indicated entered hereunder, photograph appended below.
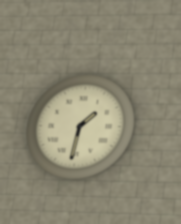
1:31
